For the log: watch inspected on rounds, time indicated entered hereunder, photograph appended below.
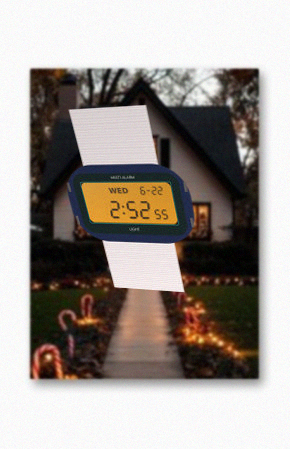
2:52:55
